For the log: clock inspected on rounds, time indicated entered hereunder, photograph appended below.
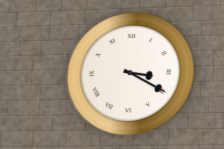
3:20
